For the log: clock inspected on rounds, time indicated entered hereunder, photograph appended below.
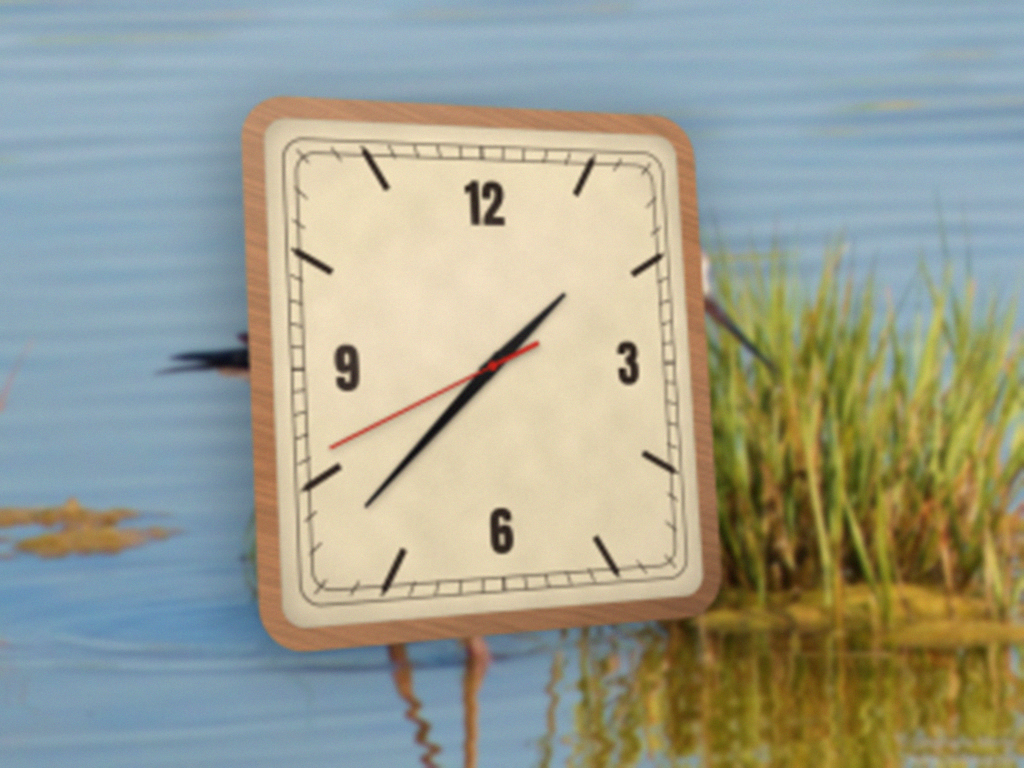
1:37:41
